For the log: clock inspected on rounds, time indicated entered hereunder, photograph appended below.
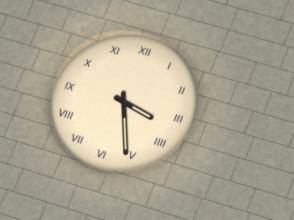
3:26
